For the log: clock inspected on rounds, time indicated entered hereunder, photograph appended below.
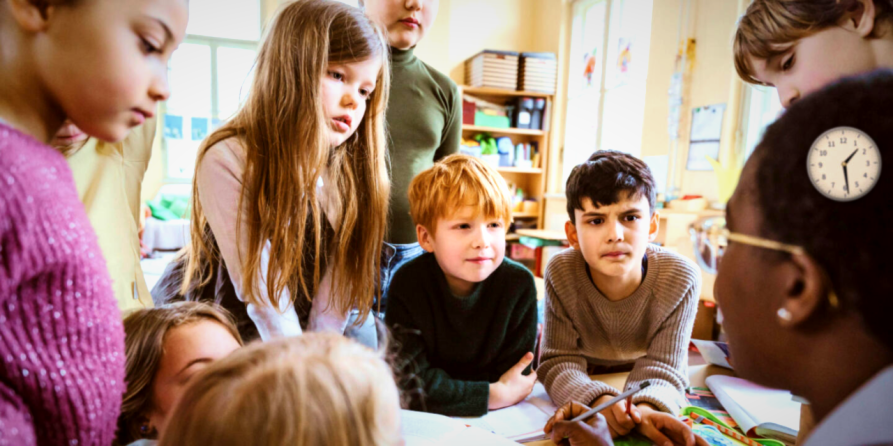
1:29
